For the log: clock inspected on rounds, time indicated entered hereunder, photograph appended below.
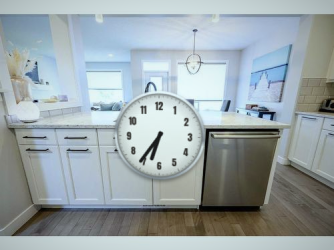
6:36
